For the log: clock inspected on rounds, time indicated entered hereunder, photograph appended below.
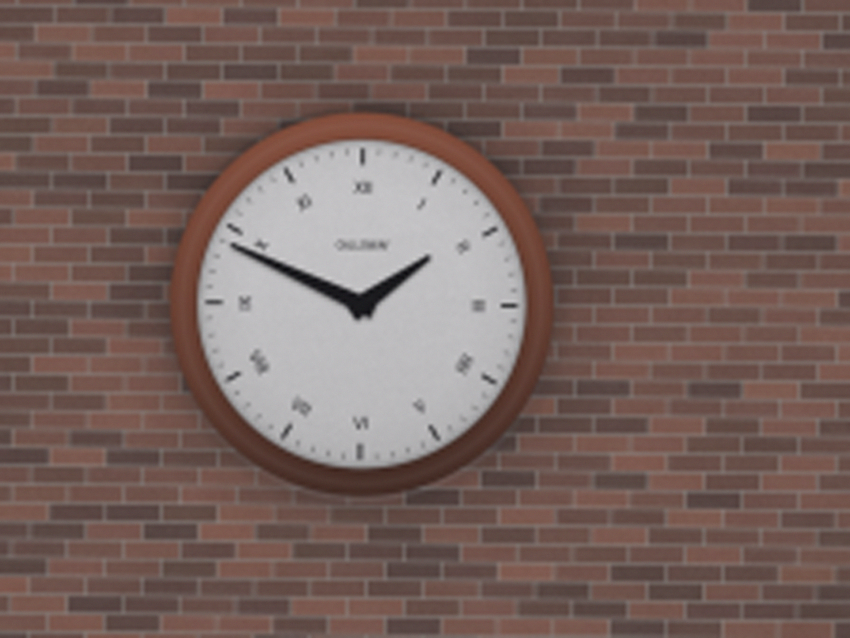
1:49
